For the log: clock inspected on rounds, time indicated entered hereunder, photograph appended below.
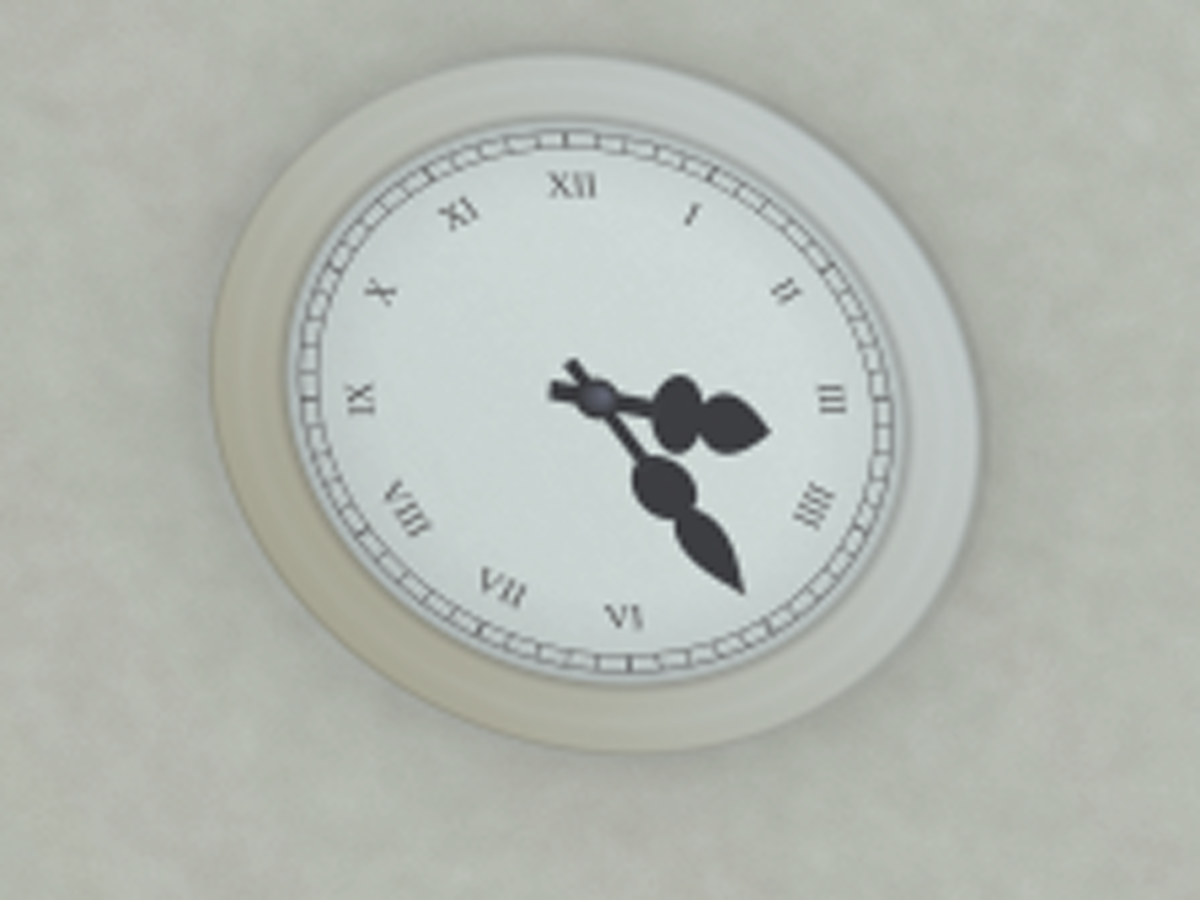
3:25
